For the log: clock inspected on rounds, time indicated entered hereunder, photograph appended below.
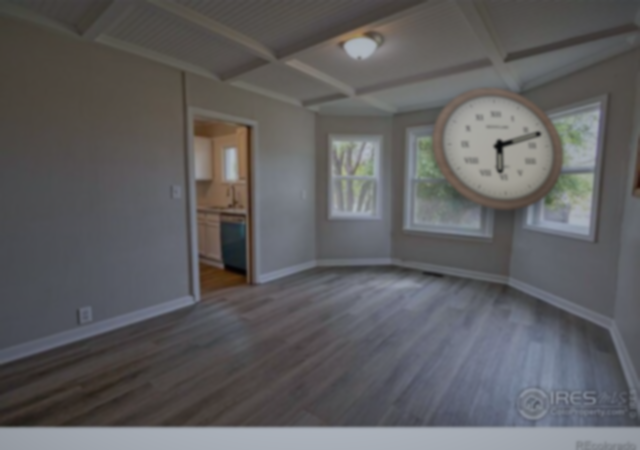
6:12
